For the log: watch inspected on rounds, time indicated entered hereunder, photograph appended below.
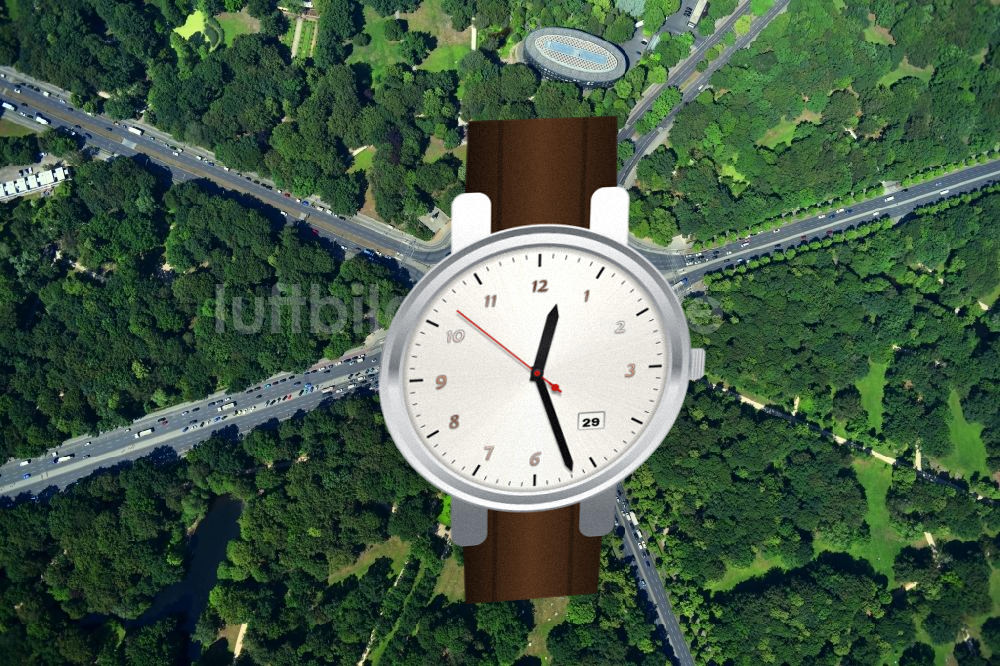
12:26:52
